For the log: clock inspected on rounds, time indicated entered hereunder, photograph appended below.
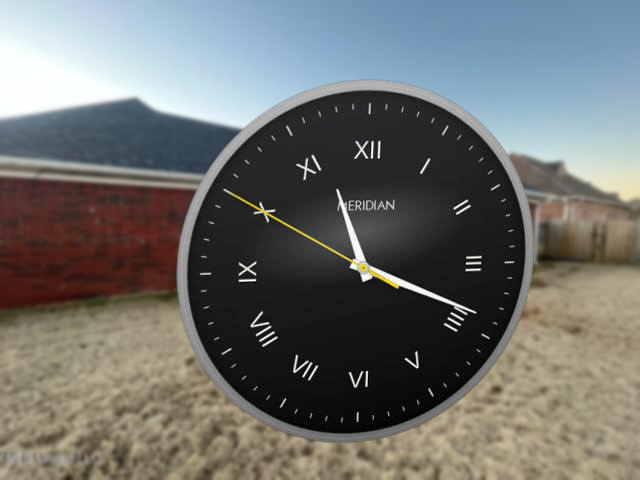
11:18:50
